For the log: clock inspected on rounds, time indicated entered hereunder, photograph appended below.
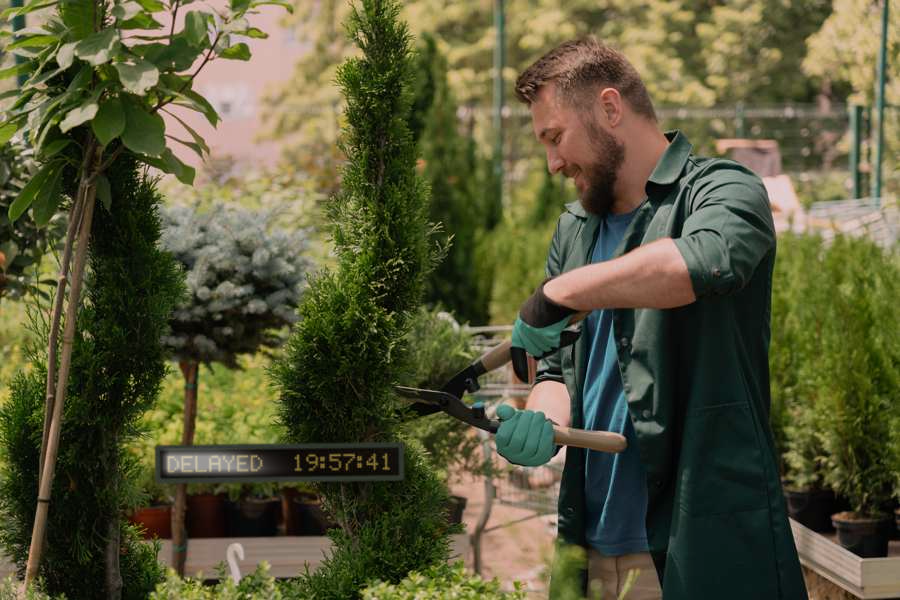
19:57:41
